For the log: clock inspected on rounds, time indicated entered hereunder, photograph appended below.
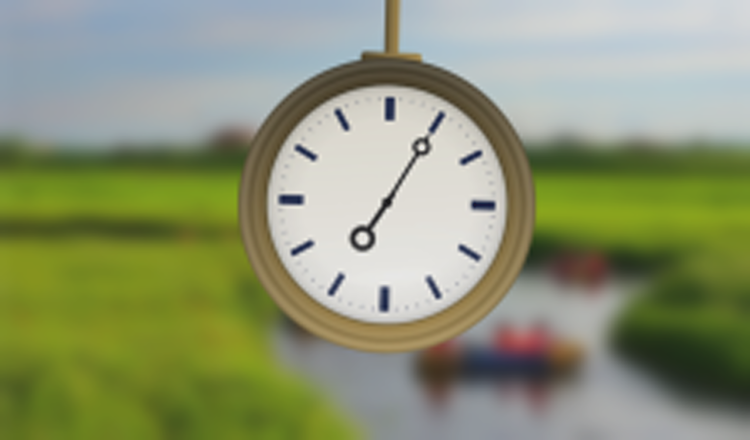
7:05
